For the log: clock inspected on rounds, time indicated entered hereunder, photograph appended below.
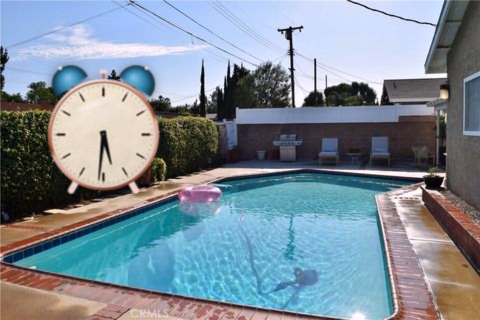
5:31
